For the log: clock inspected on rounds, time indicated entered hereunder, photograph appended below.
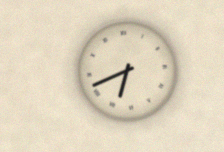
6:42
